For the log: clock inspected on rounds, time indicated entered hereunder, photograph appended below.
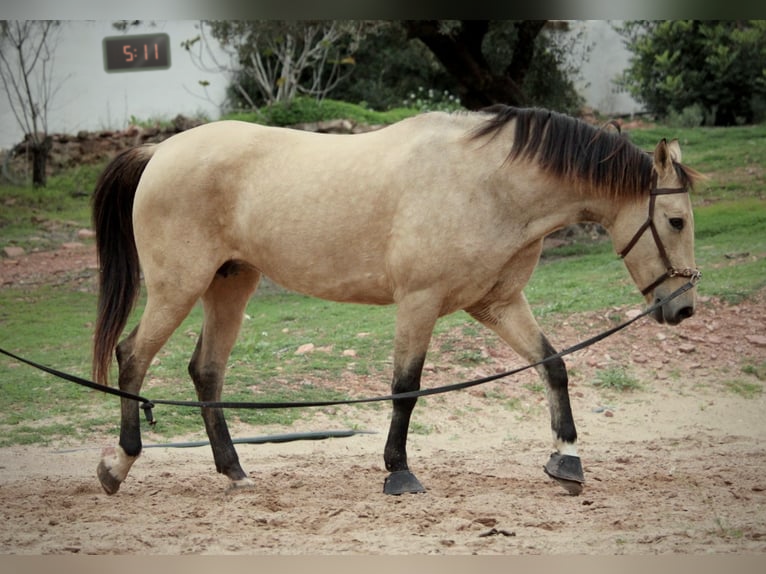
5:11
